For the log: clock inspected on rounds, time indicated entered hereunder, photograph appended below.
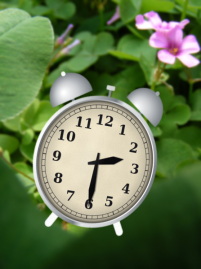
2:30
